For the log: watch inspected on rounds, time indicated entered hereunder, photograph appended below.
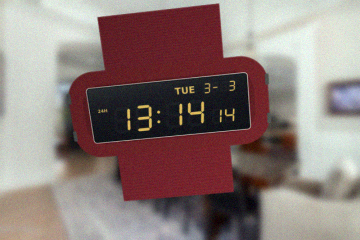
13:14:14
